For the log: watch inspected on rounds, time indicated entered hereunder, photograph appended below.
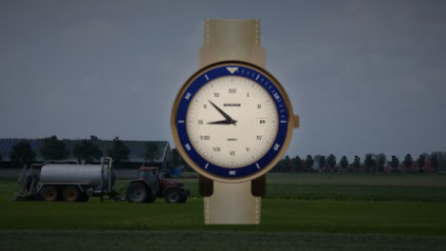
8:52
